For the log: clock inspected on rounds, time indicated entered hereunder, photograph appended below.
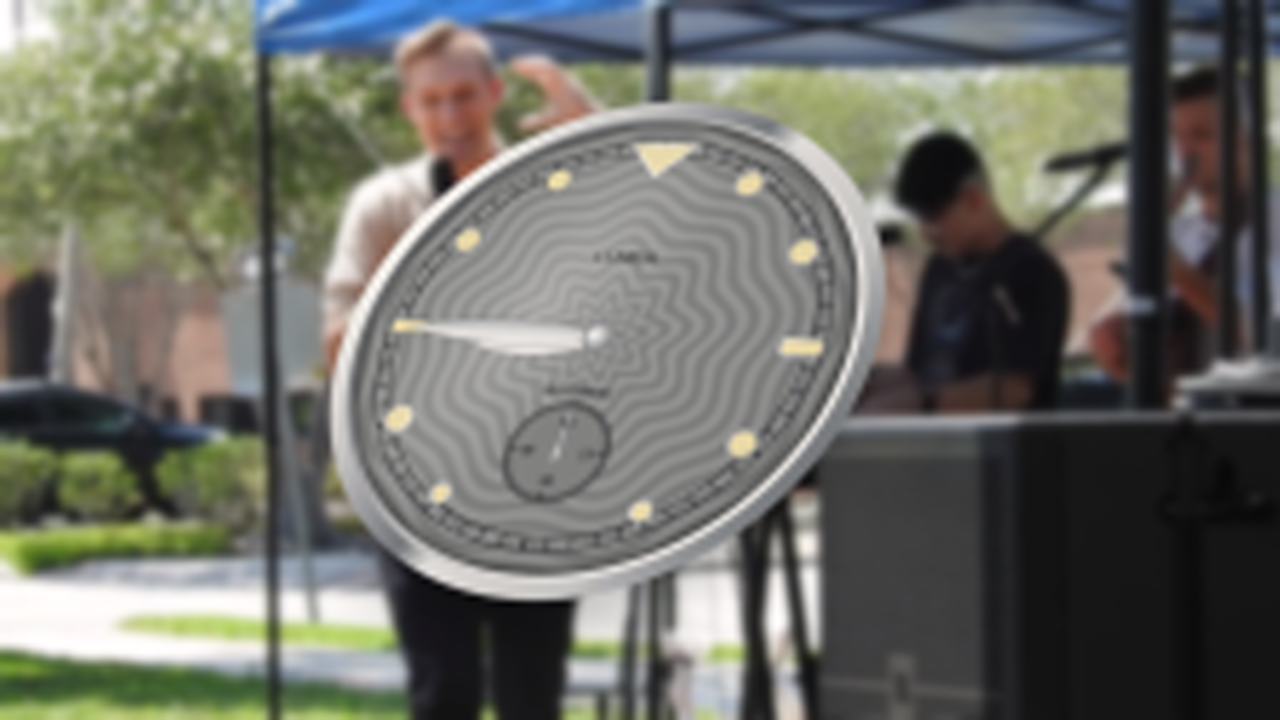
8:45
